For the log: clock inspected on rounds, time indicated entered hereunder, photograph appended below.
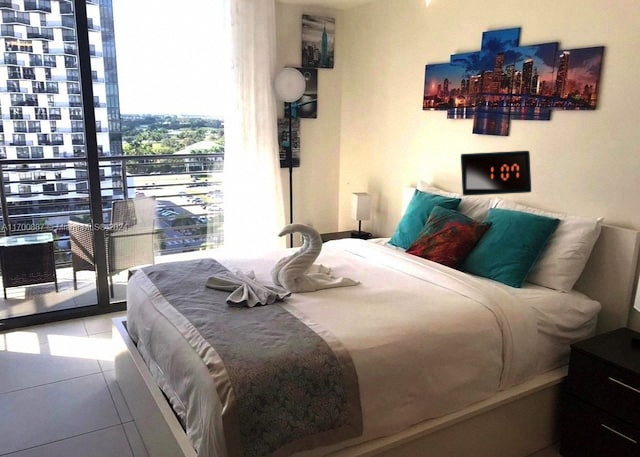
1:07
